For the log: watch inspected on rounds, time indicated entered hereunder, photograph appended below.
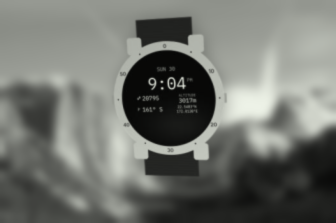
9:04
